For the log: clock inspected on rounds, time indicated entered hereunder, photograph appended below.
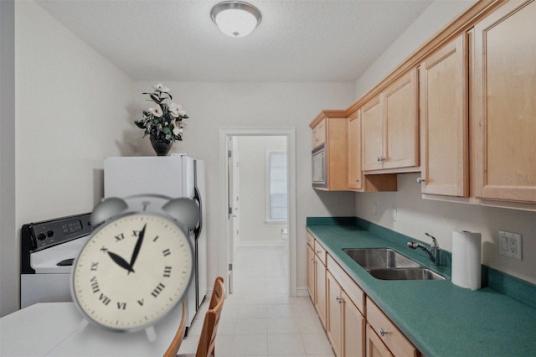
10:01
